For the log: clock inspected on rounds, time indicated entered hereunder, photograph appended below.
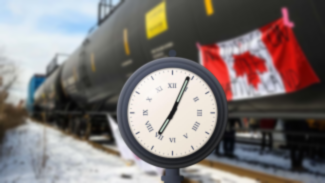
7:04
